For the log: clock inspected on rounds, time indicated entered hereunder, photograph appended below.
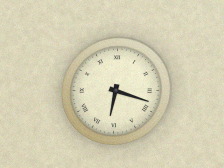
6:18
